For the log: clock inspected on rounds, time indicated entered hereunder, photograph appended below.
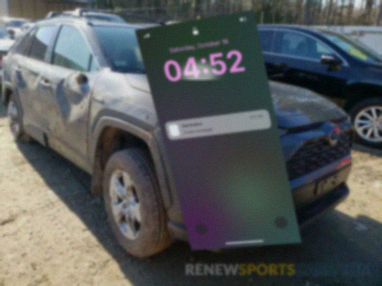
4:52
